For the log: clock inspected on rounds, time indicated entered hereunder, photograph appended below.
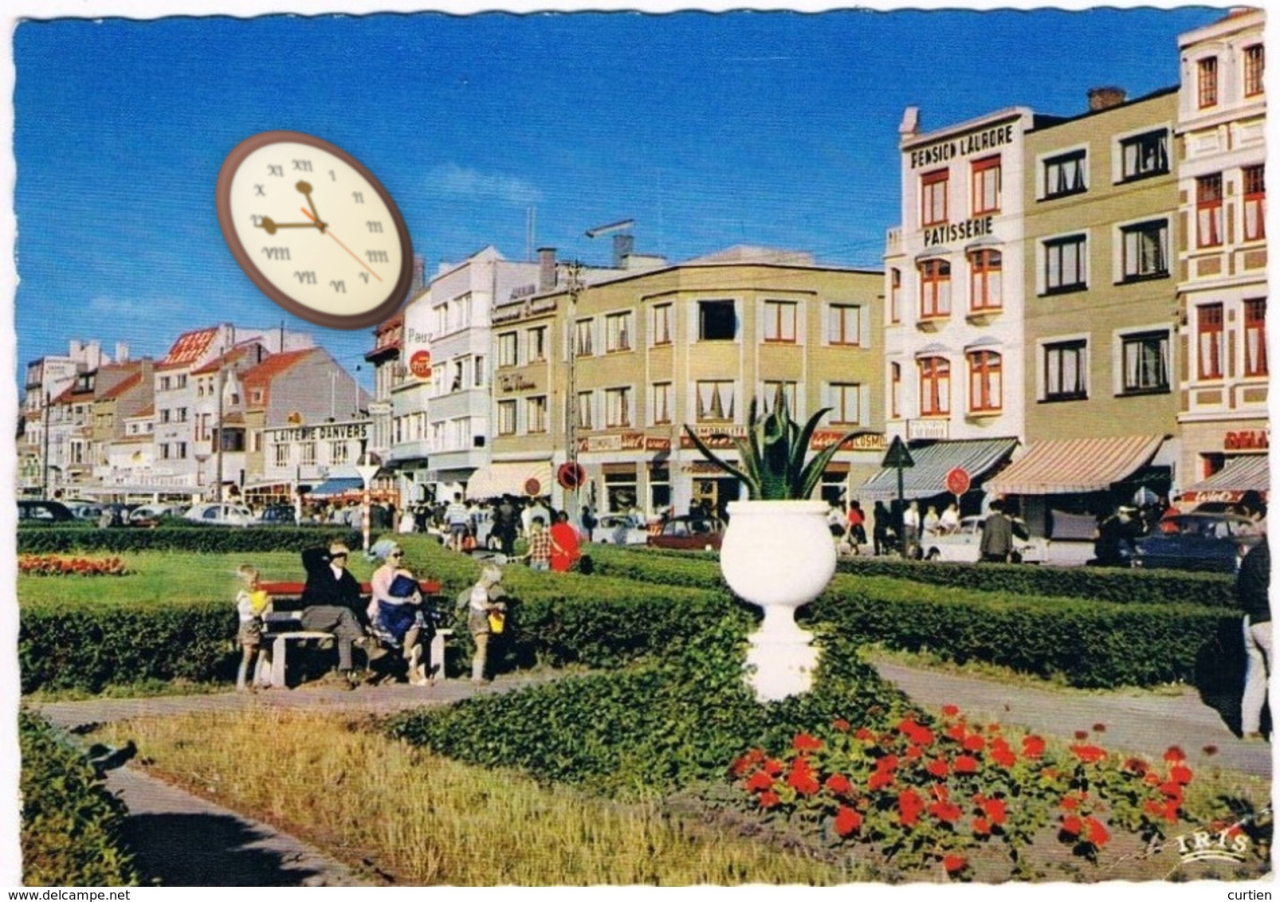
11:44:23
